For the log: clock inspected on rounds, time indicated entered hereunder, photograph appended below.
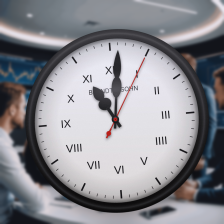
11:01:05
